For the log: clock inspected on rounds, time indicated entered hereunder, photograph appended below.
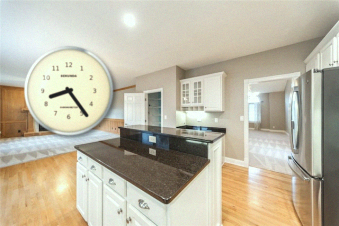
8:24
